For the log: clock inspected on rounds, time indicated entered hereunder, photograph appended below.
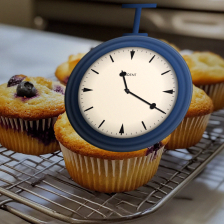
11:20
